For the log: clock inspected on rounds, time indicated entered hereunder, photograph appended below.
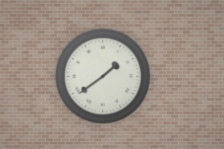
1:39
